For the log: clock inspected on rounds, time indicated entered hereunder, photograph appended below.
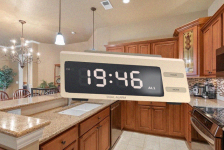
19:46
